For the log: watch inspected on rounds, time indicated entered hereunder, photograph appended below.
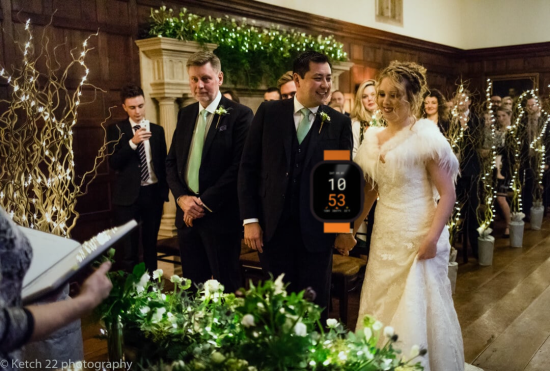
10:53
